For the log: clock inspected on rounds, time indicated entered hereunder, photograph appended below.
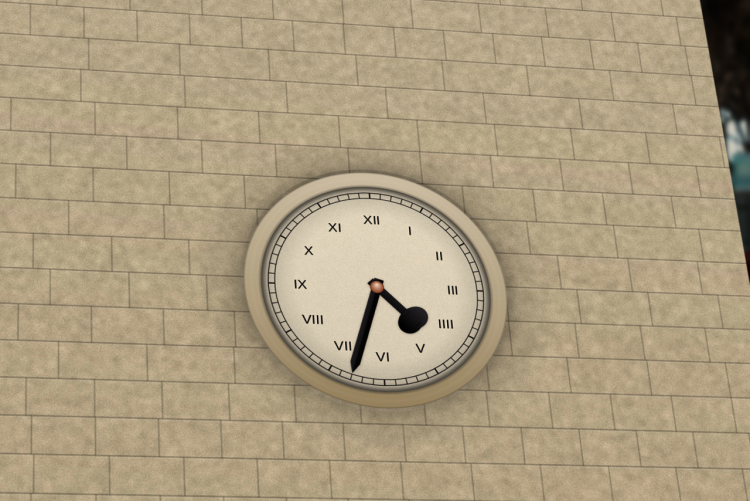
4:33
